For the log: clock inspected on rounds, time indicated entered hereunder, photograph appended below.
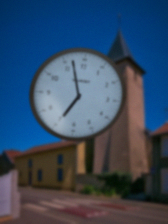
6:57
